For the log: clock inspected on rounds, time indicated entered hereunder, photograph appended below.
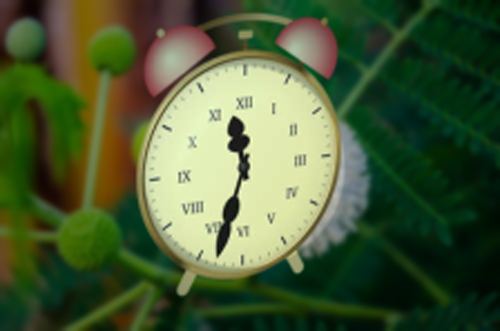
11:33
